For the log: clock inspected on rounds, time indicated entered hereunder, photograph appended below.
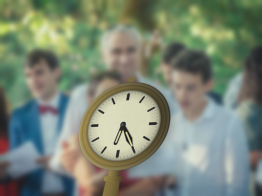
6:25
